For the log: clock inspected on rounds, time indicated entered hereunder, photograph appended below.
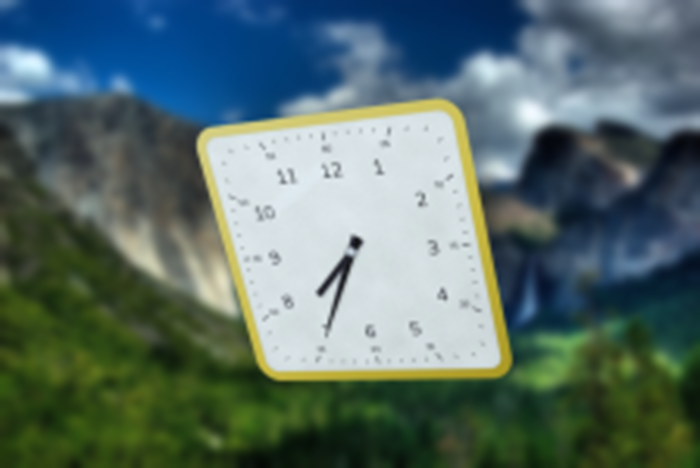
7:35
